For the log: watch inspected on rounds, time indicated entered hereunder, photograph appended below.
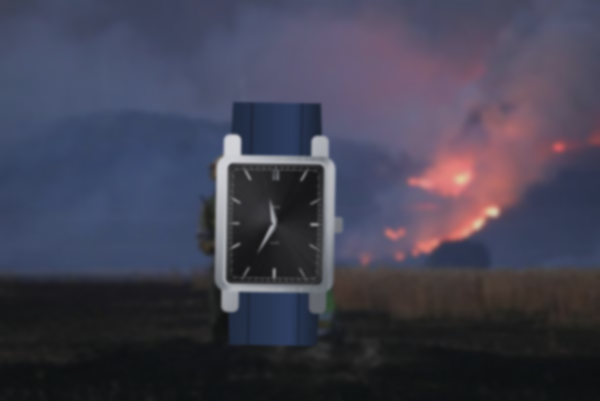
11:35
